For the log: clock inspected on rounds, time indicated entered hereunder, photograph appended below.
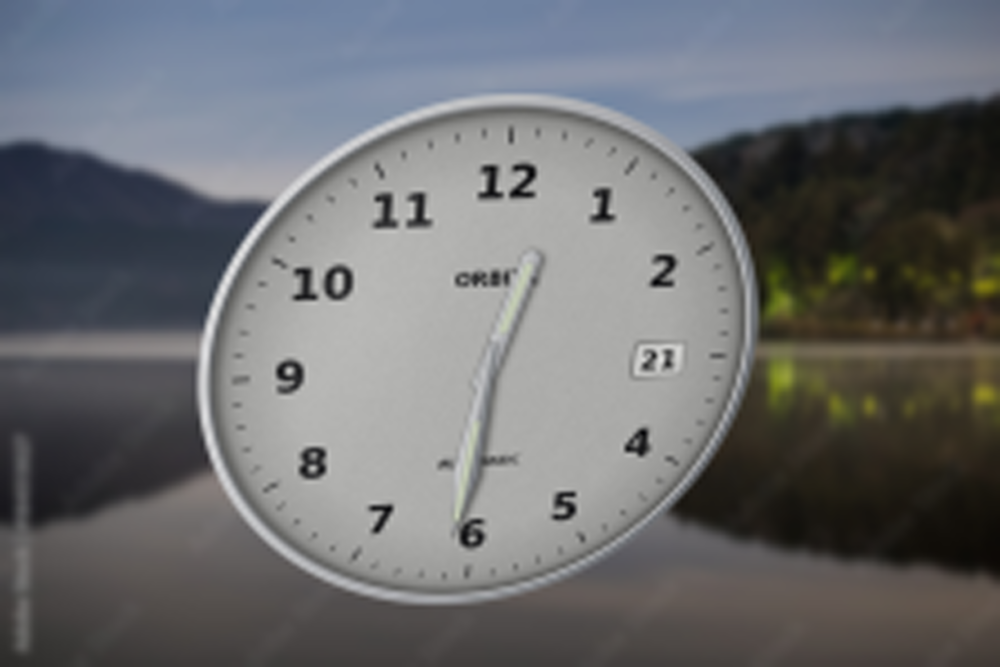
12:31
